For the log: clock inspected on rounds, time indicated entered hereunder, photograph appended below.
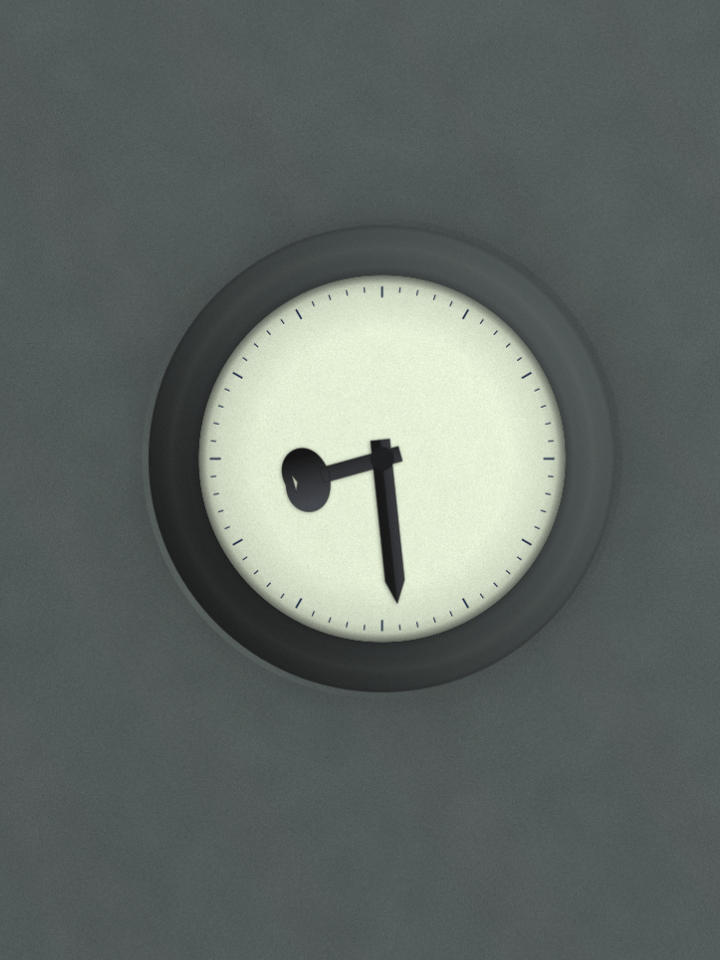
8:29
